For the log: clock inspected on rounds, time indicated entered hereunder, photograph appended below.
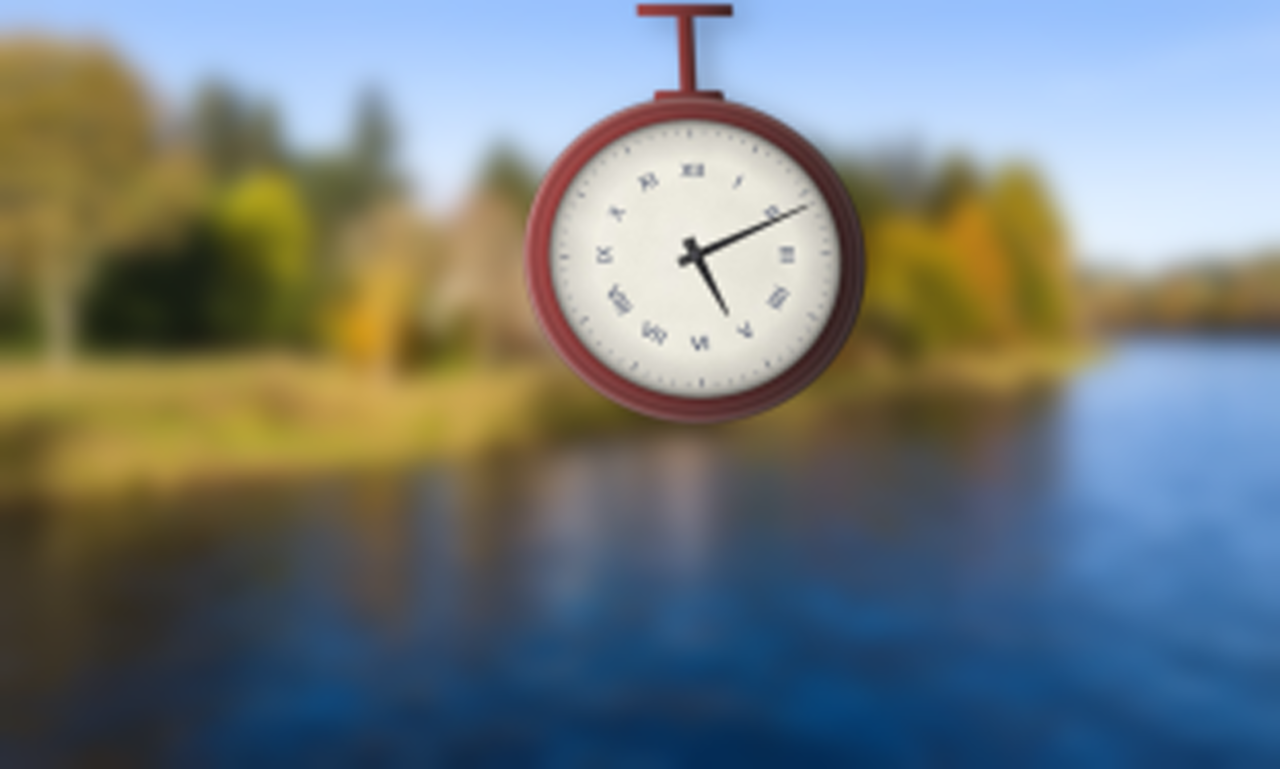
5:11
